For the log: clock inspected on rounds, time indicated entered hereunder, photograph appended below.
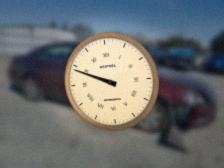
9:49
